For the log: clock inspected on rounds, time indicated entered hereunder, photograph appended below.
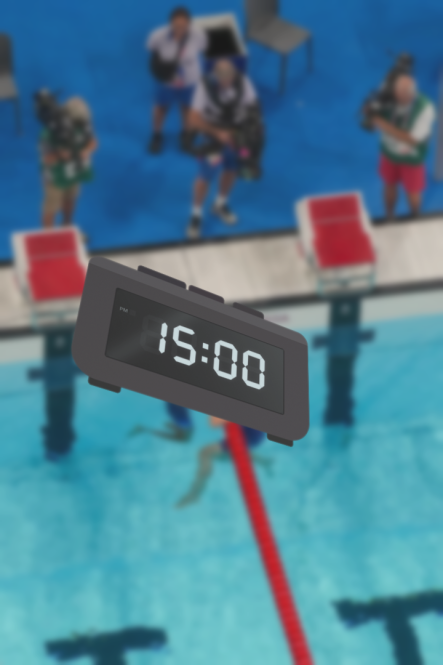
15:00
